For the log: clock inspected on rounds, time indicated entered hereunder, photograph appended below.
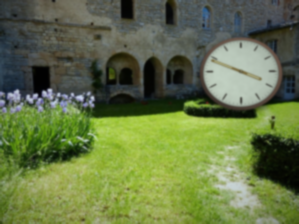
3:49
